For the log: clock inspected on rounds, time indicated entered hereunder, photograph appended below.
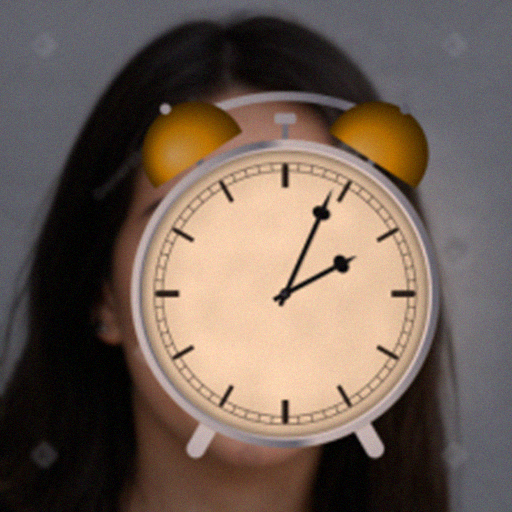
2:04
